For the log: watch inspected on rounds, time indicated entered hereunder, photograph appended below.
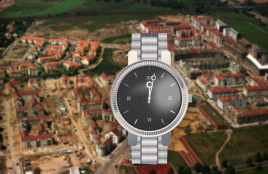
12:02
